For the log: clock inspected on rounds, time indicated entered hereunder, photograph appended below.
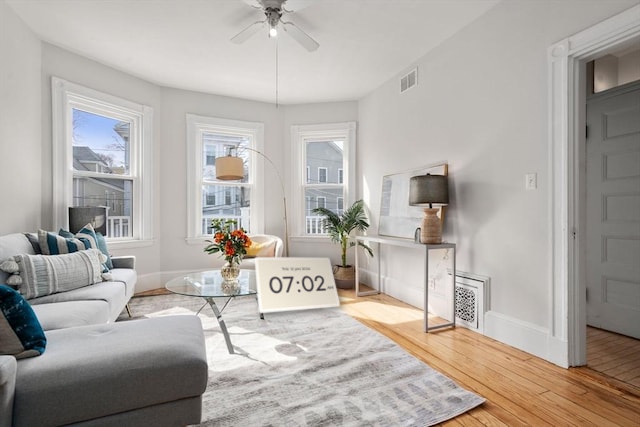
7:02
